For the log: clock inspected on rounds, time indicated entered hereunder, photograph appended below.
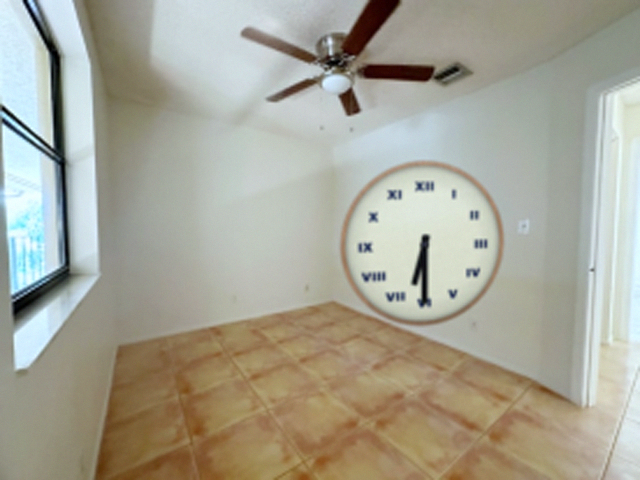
6:30
